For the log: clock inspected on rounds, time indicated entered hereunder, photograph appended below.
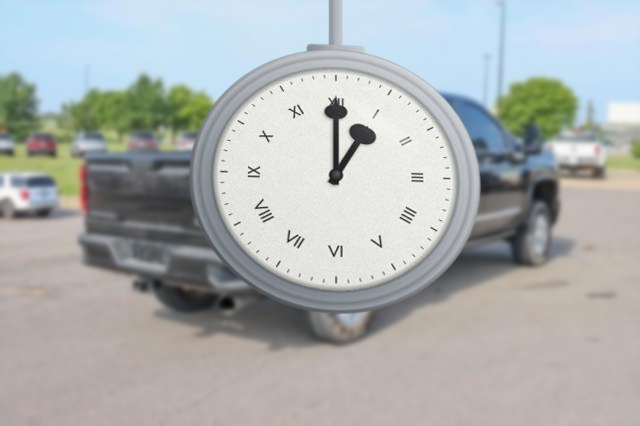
1:00
